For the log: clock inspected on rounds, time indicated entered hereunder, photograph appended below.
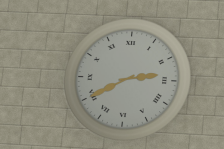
2:40
